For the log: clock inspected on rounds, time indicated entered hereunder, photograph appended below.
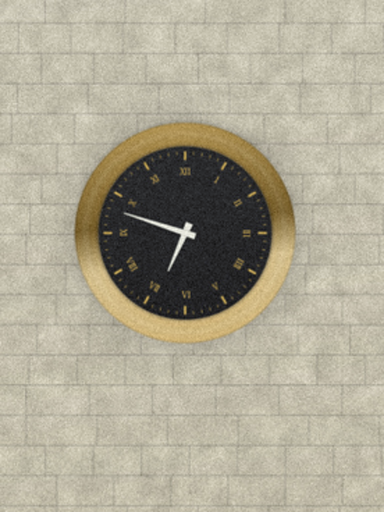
6:48
